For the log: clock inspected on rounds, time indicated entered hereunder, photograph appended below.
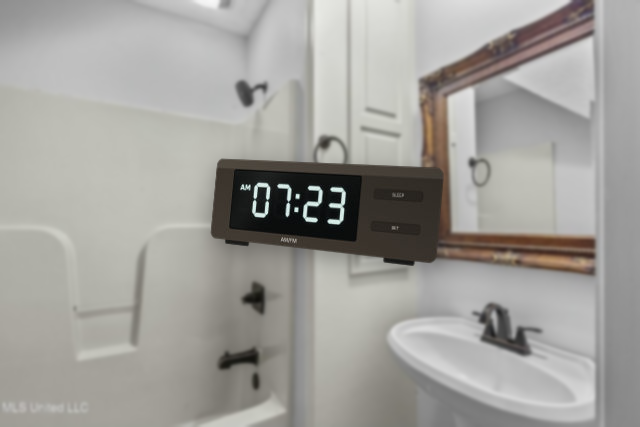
7:23
